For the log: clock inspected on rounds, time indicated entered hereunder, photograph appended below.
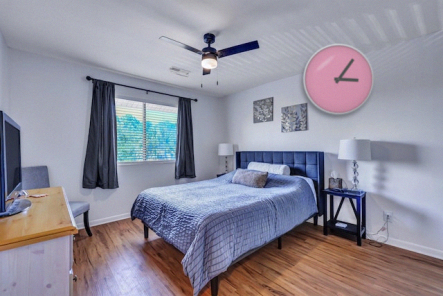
3:06
